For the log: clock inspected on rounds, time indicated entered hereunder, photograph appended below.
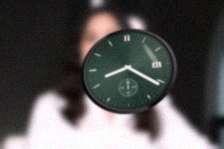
8:21
